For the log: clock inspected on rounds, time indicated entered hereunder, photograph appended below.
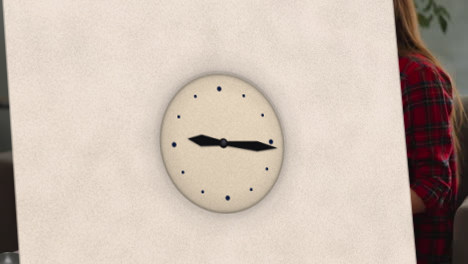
9:16
